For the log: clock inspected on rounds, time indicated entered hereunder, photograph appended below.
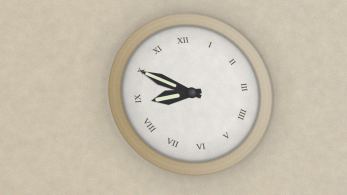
8:50
